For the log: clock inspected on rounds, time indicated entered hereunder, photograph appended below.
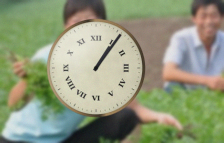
1:06
